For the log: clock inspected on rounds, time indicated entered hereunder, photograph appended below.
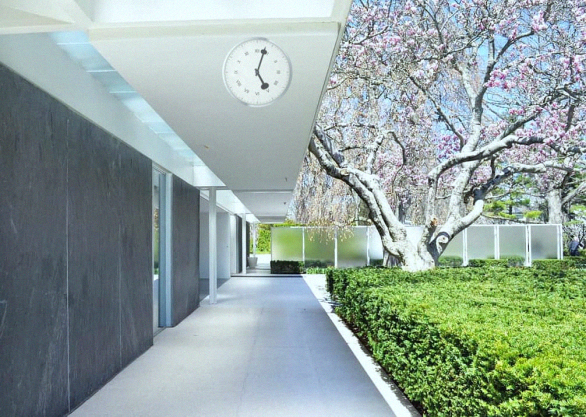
5:03
